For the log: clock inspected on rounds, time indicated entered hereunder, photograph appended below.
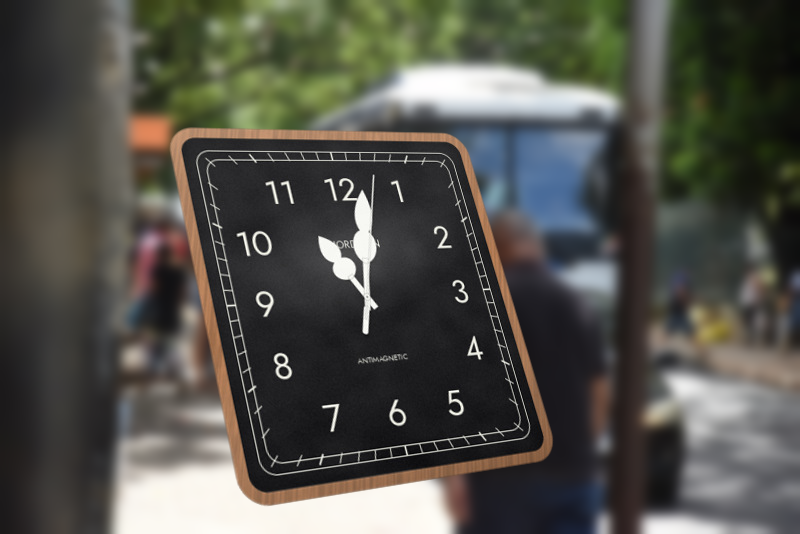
11:02:03
